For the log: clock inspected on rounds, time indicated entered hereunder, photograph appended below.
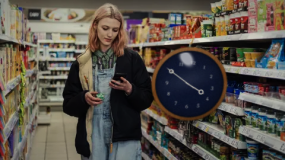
3:50
